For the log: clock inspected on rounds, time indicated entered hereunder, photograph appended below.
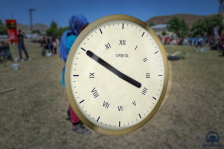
3:50
